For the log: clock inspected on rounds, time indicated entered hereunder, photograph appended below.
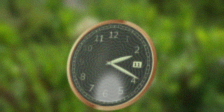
2:19
